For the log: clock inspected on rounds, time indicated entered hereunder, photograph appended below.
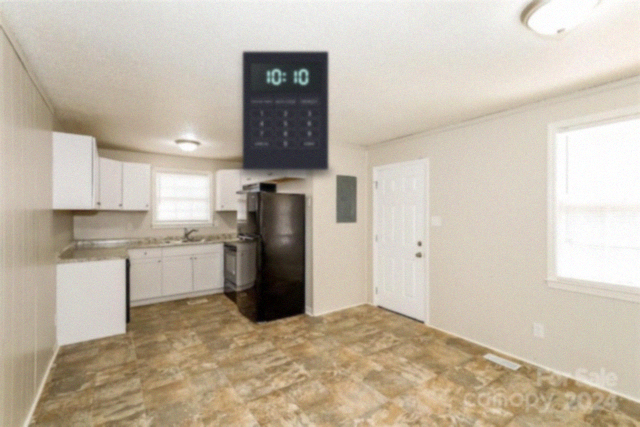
10:10
